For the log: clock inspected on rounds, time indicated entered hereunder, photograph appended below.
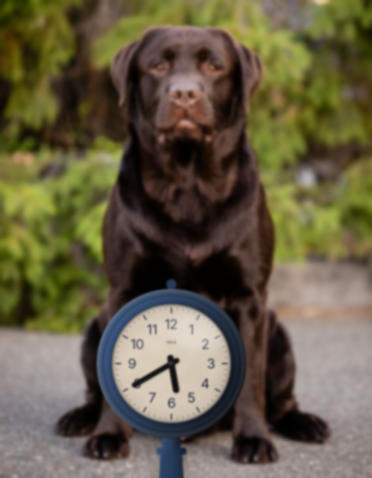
5:40
